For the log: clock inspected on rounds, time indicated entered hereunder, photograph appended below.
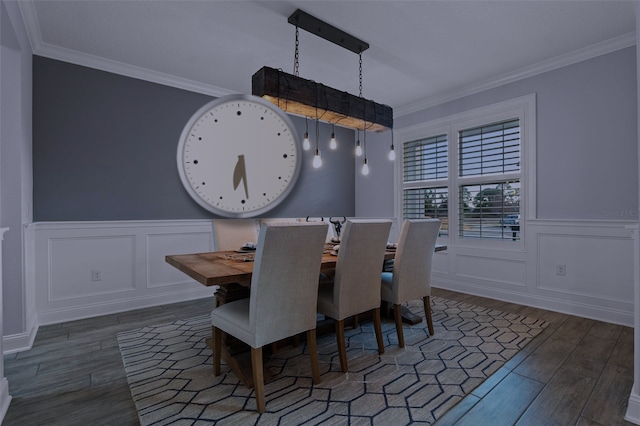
6:29
